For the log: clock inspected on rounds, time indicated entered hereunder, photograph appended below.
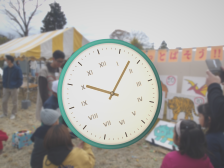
10:08
